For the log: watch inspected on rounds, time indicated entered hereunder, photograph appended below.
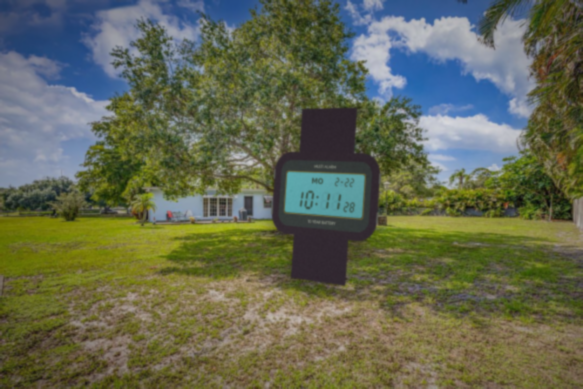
10:11
